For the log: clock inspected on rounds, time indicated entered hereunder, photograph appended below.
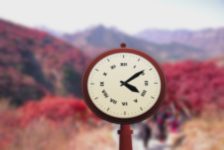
4:09
